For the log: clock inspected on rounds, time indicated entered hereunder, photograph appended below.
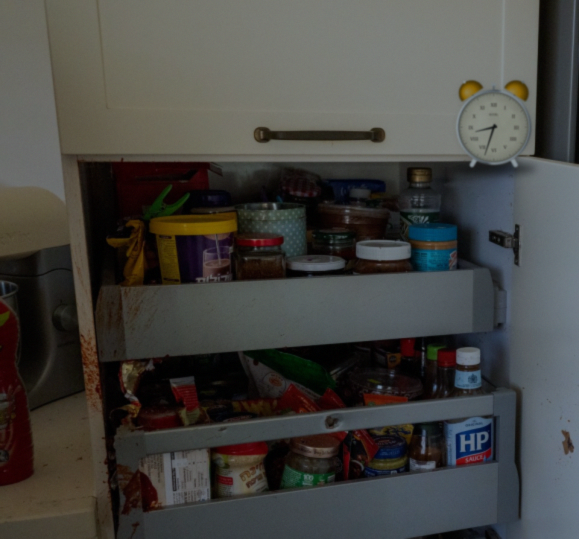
8:33
